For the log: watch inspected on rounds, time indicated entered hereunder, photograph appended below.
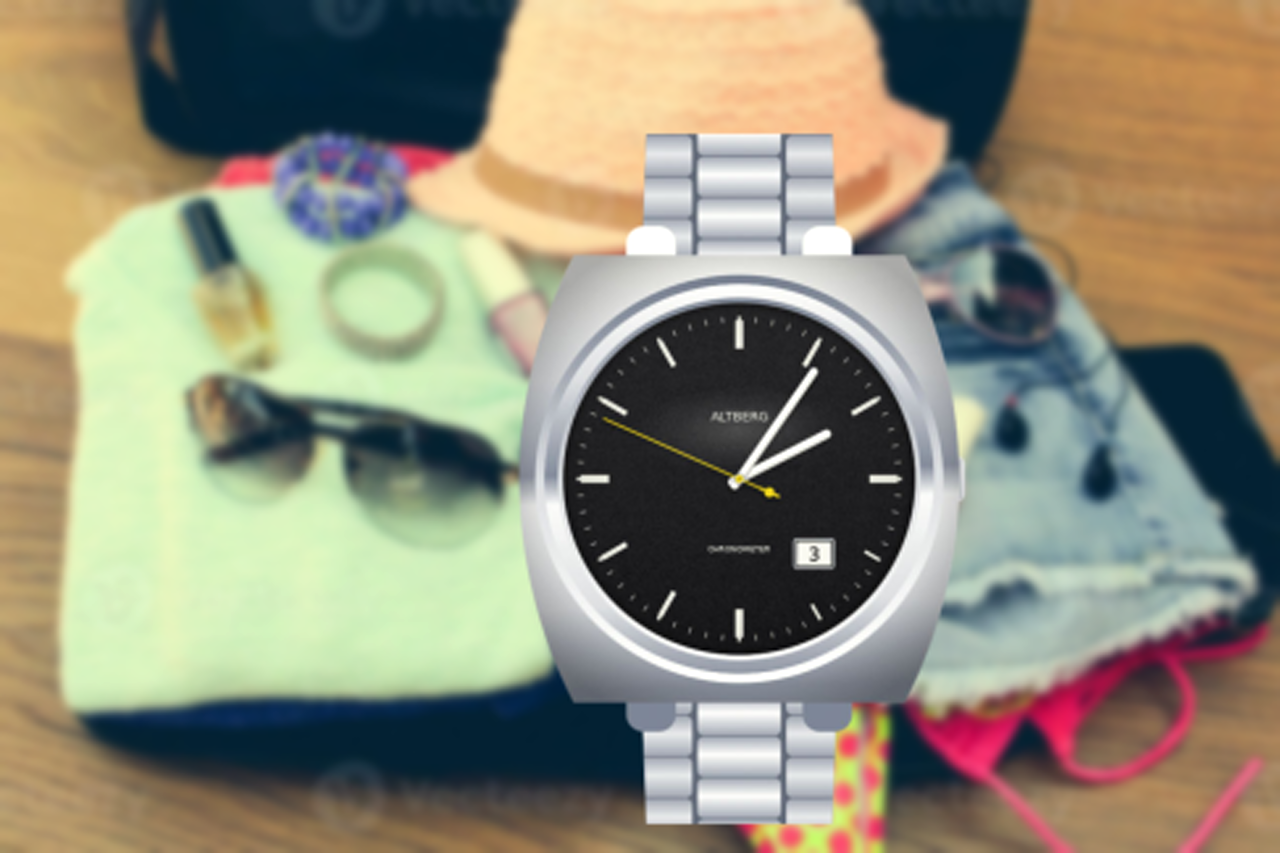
2:05:49
